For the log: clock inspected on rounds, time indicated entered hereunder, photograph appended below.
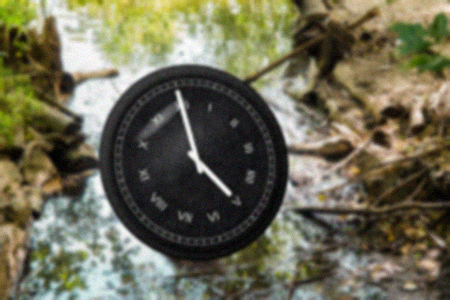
5:00
